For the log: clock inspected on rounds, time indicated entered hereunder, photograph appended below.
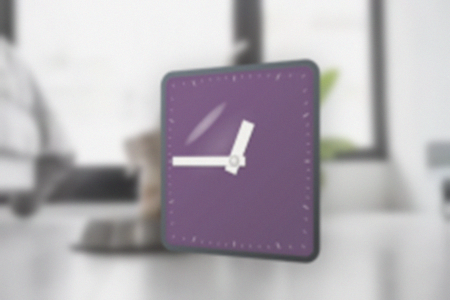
12:45
